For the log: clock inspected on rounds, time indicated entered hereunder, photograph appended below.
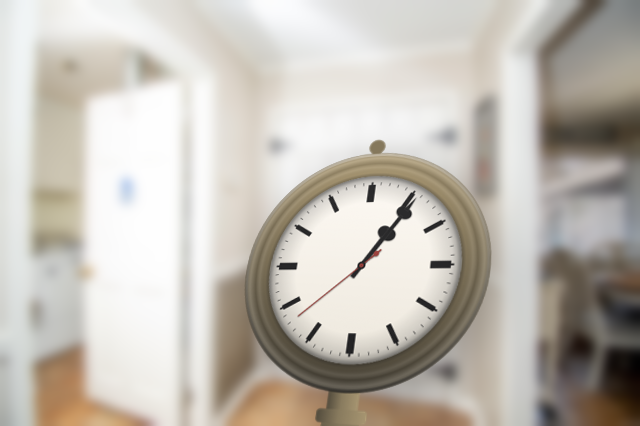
1:05:38
